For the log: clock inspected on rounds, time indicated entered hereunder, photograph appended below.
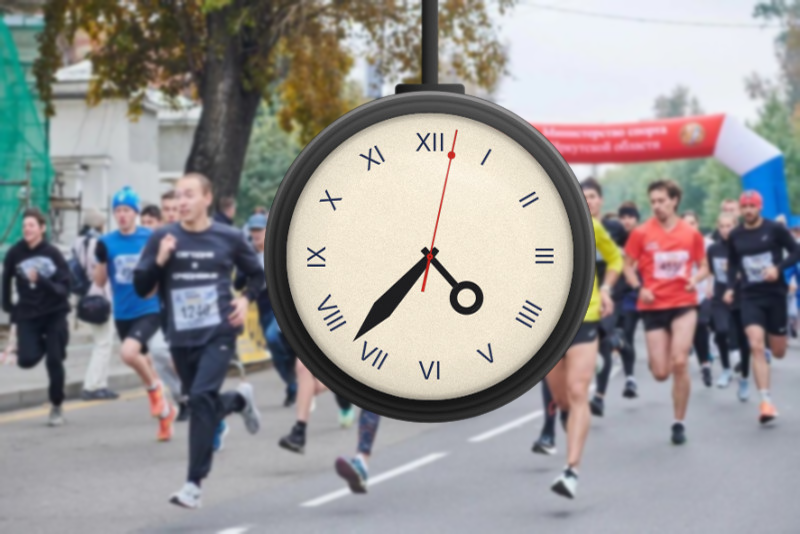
4:37:02
